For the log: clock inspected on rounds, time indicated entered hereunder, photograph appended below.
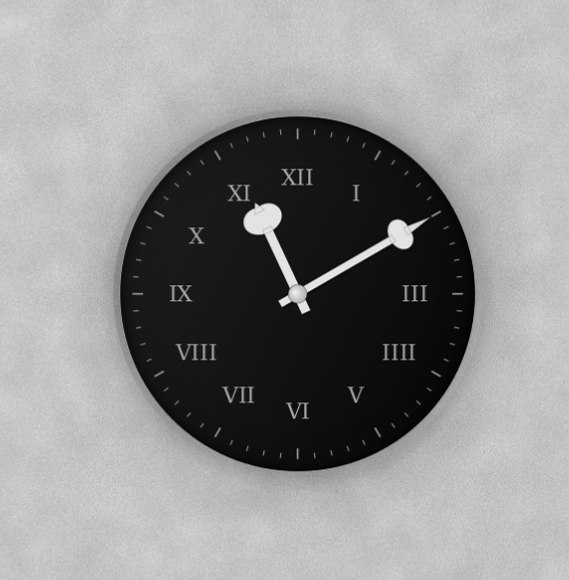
11:10
